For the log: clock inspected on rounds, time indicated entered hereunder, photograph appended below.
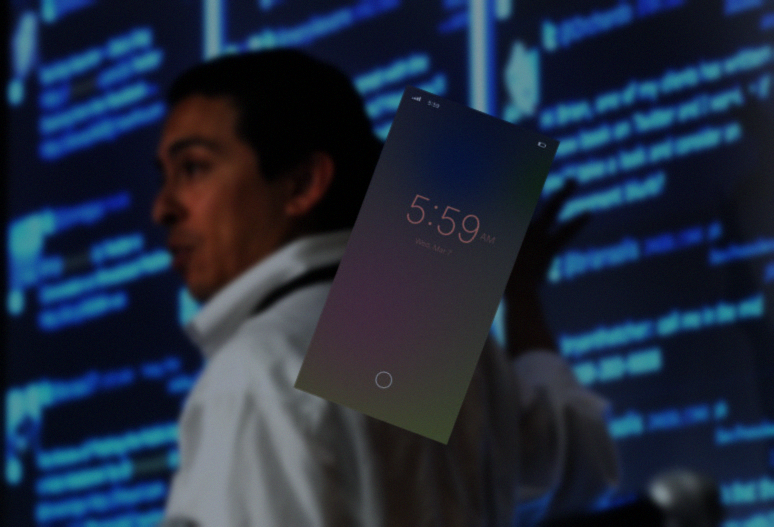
5:59
